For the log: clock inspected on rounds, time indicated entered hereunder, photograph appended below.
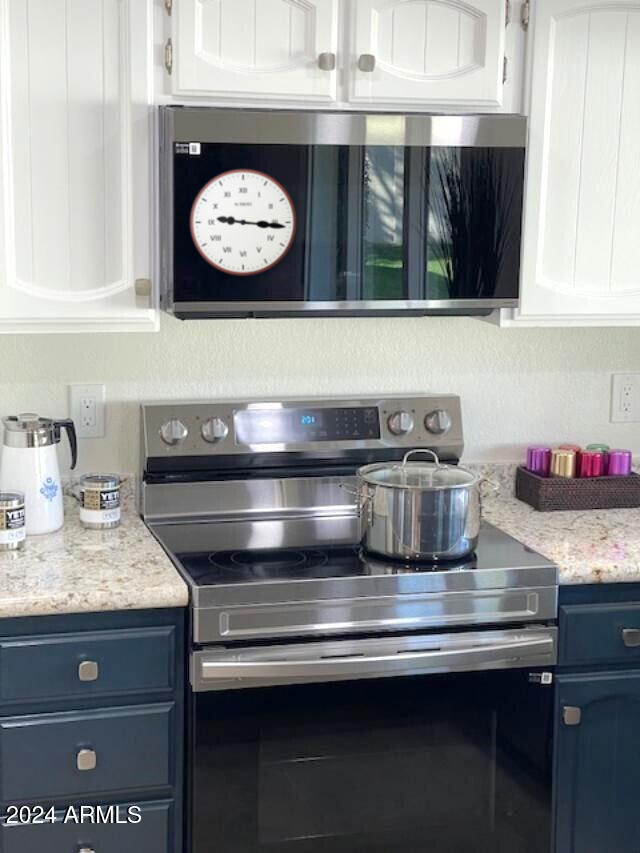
9:16
